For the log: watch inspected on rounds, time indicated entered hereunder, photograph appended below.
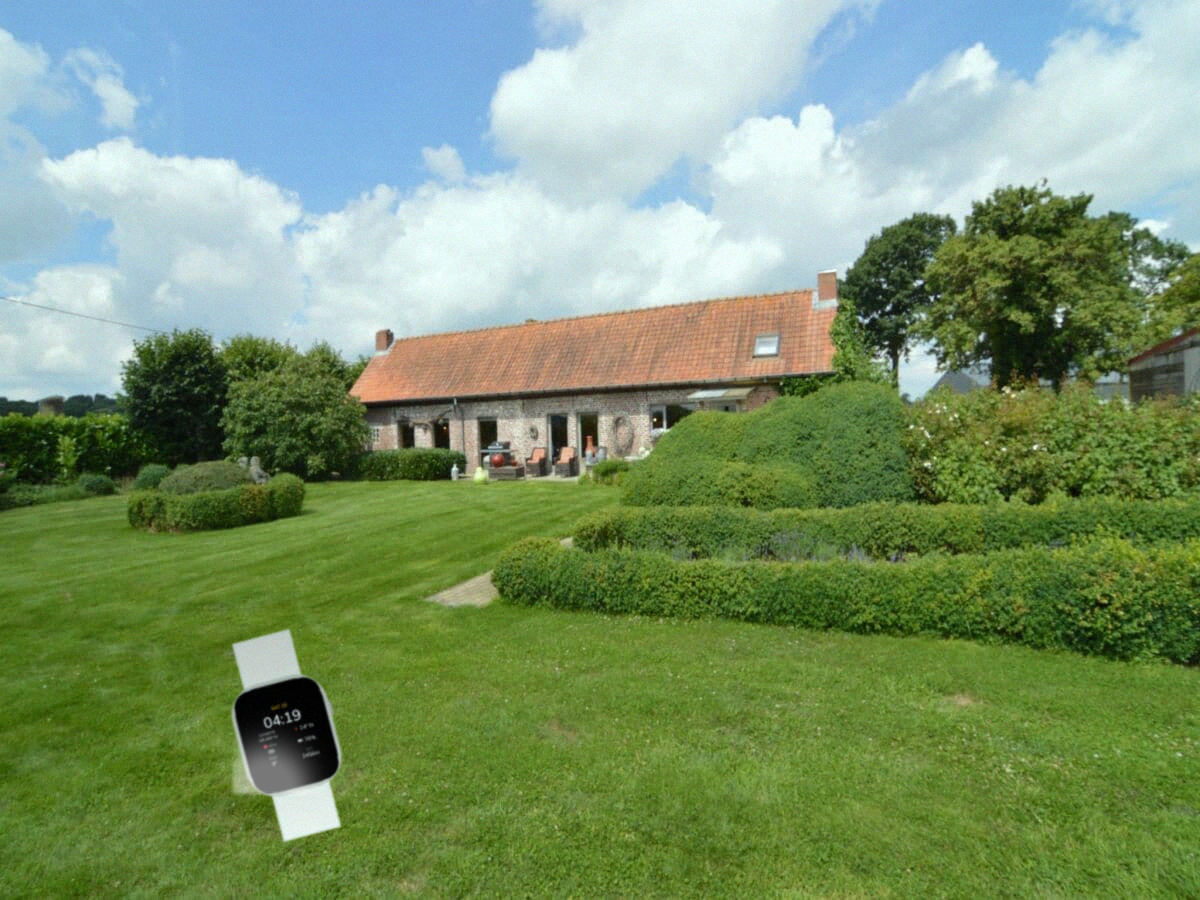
4:19
